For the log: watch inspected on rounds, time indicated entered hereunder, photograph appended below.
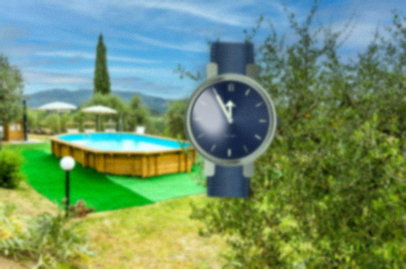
11:55
